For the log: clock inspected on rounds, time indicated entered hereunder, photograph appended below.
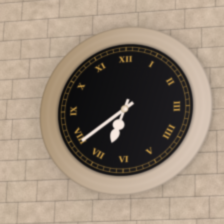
6:39
